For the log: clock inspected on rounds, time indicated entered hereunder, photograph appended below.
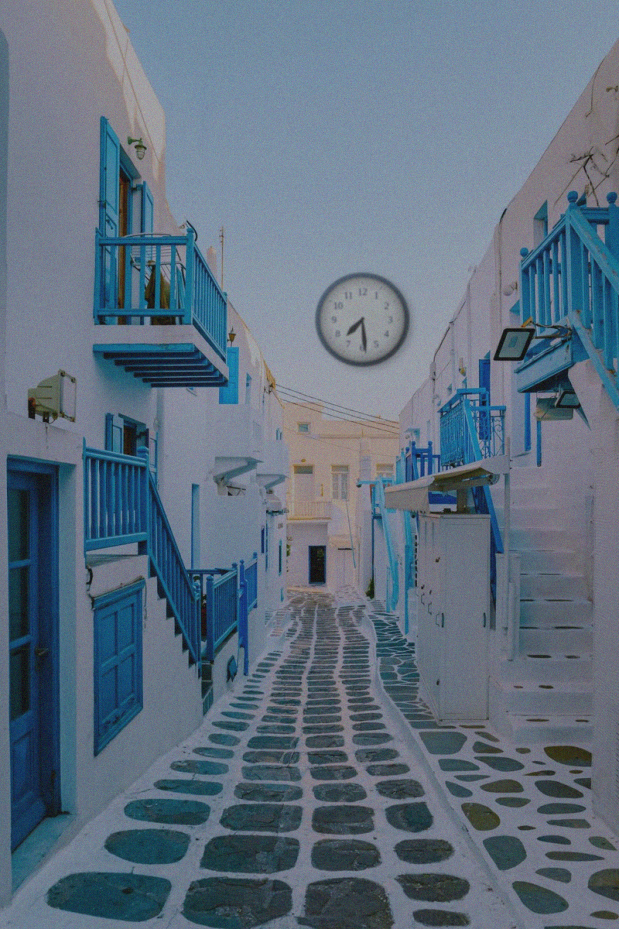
7:29
